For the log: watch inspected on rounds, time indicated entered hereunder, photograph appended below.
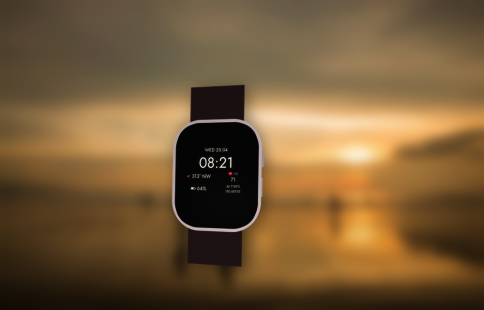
8:21
